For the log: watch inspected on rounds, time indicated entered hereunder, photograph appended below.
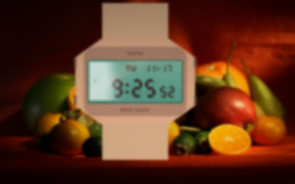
9:25:52
